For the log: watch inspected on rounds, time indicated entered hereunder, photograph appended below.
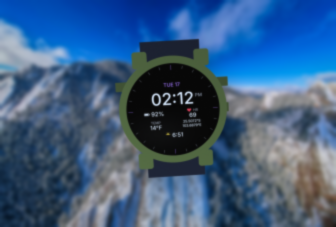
2:12
